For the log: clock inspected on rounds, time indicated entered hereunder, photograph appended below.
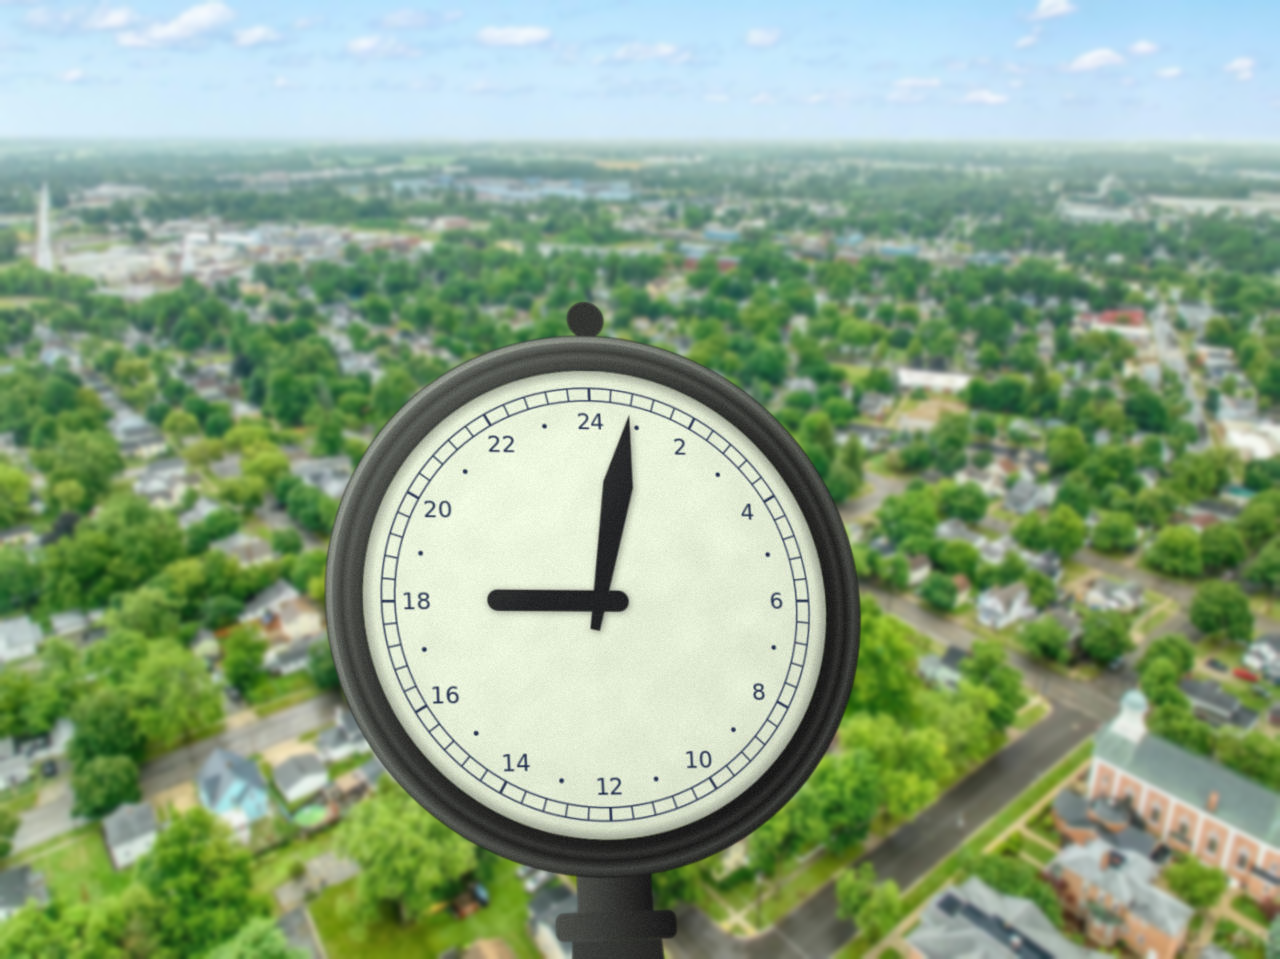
18:02
